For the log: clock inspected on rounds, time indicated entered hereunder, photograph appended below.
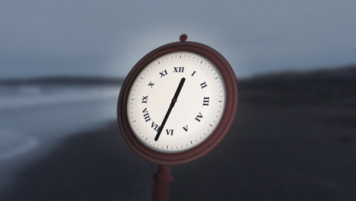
12:33
